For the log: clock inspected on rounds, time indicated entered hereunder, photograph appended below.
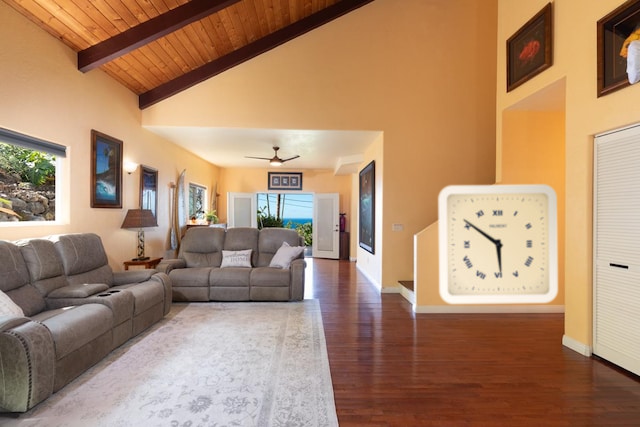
5:51
